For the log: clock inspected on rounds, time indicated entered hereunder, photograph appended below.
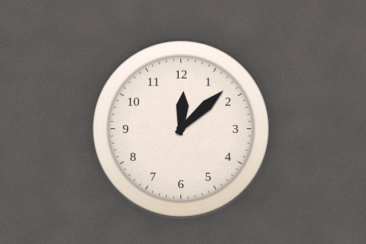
12:08
